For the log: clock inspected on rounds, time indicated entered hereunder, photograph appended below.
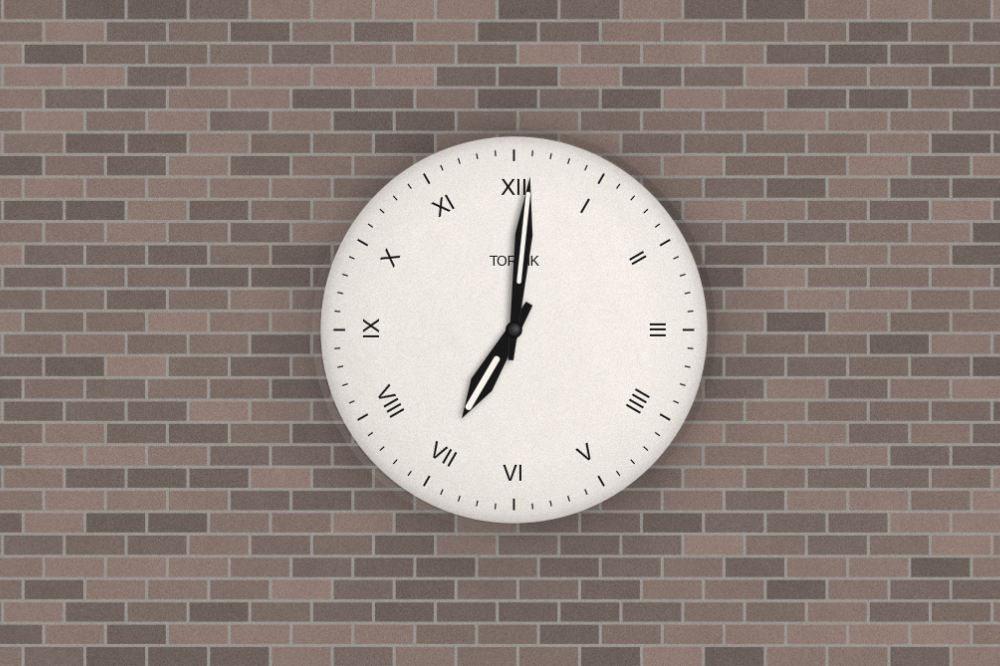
7:01
